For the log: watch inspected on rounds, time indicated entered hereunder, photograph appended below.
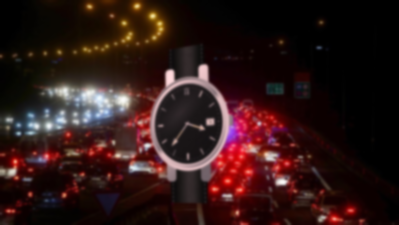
3:37
